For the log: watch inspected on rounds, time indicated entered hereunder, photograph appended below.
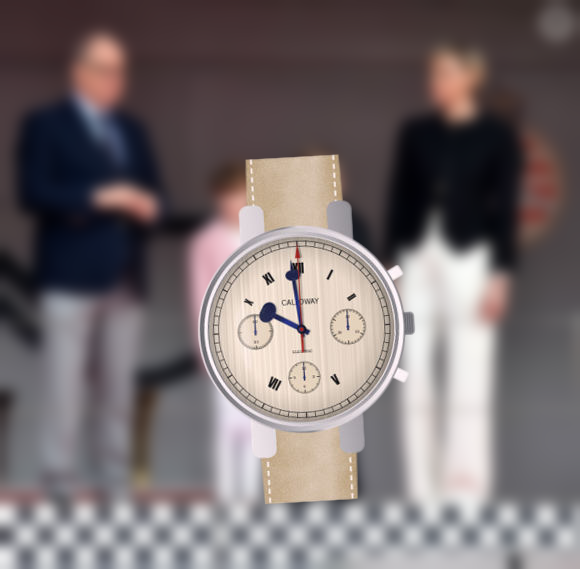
9:59
